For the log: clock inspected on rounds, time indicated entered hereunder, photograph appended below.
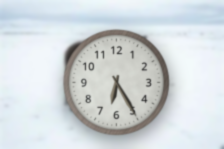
6:25
